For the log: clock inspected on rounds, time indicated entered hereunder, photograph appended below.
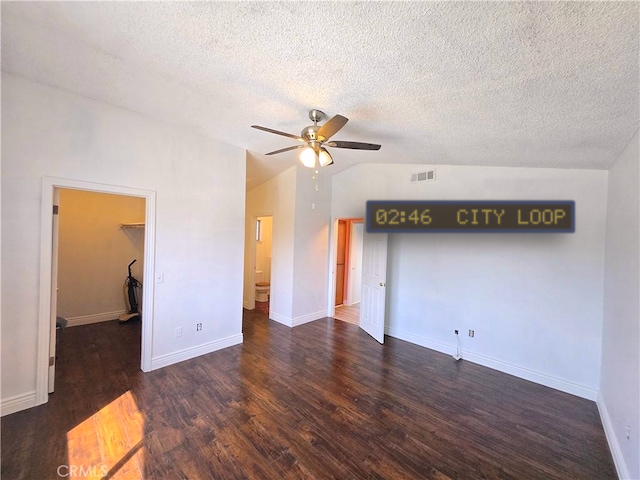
2:46
